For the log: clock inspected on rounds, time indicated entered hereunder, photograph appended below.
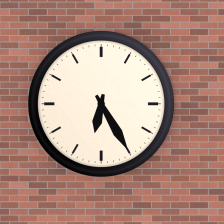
6:25
